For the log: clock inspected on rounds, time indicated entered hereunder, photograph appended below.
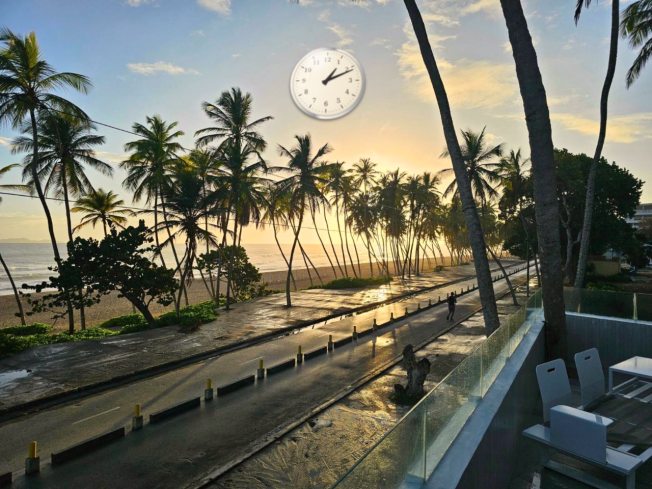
1:11
